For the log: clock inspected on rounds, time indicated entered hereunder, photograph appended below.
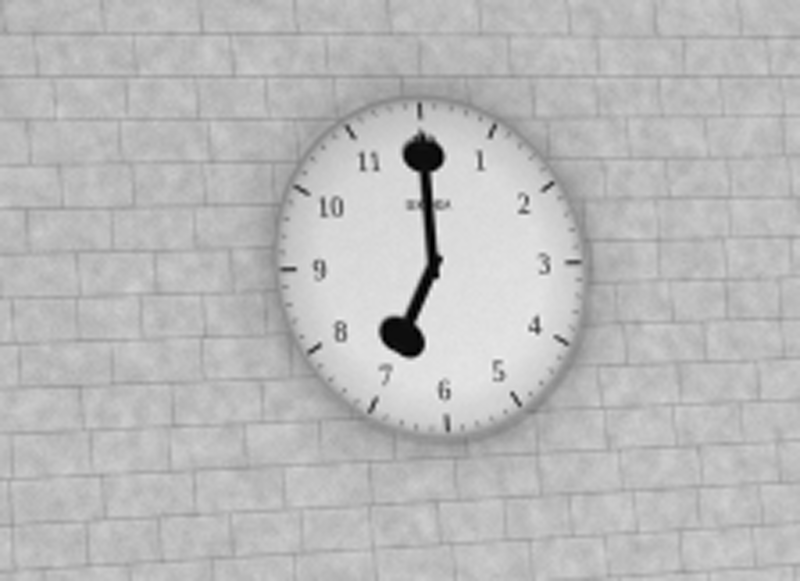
7:00
